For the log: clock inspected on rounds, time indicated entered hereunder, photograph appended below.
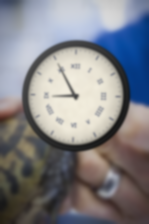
8:55
